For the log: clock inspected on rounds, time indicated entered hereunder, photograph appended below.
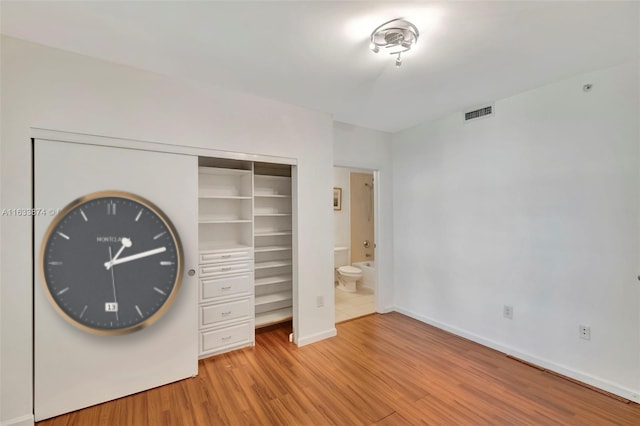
1:12:29
